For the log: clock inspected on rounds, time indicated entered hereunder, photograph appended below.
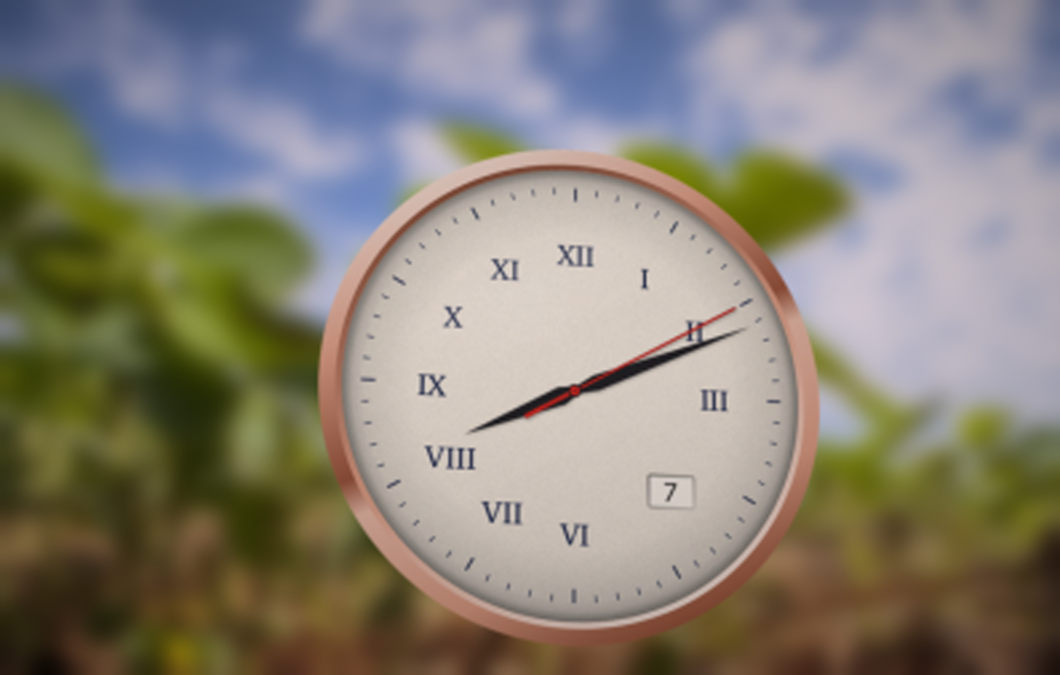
8:11:10
